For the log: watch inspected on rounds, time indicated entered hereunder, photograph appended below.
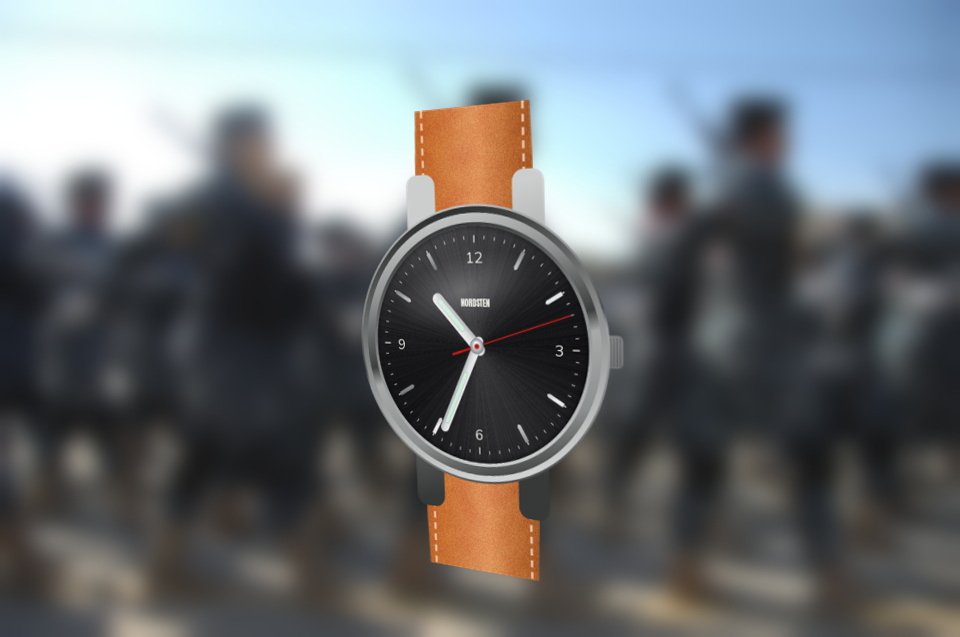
10:34:12
